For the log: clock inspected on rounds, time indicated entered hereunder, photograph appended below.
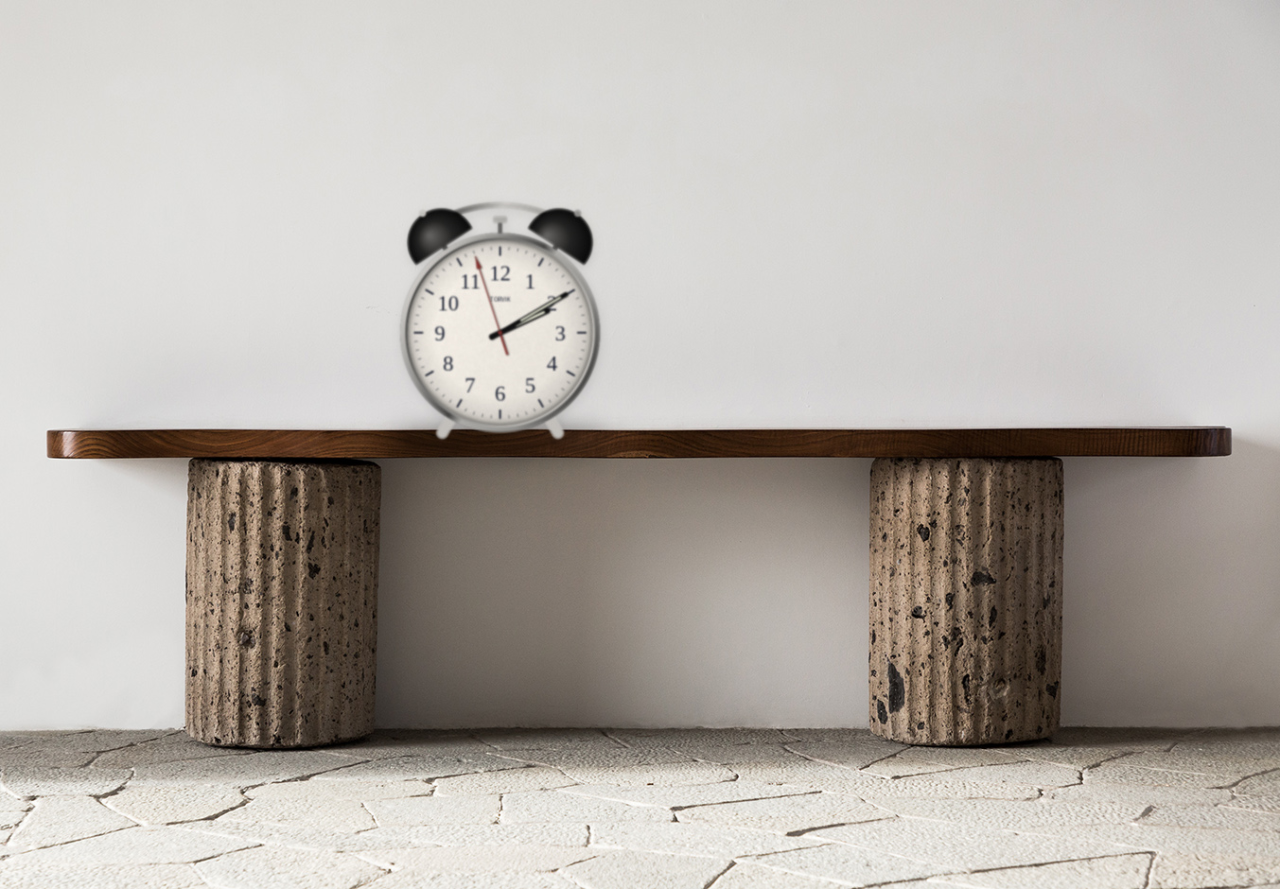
2:09:57
